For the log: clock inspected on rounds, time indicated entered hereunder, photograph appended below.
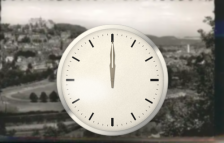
12:00
